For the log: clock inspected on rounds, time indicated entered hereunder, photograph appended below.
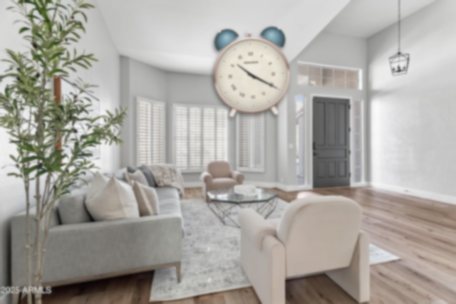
10:20
